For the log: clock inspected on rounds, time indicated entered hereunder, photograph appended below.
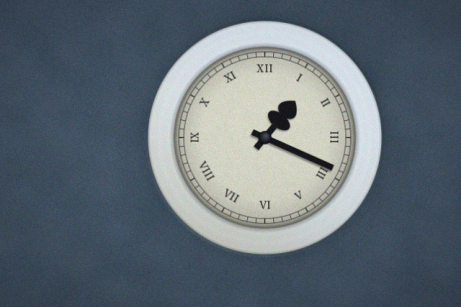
1:19
